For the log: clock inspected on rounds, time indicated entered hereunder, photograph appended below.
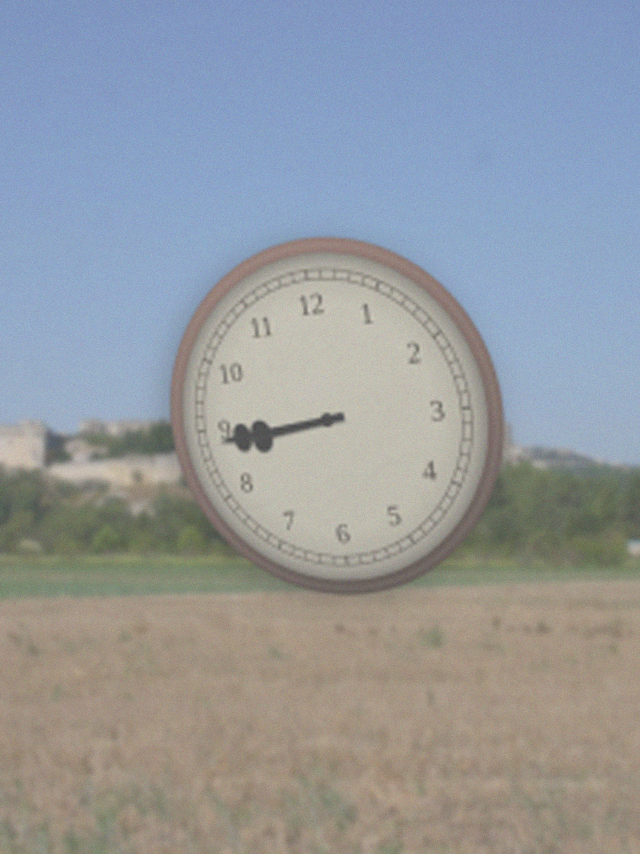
8:44
